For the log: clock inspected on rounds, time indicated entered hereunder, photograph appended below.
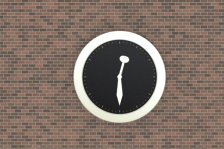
12:30
